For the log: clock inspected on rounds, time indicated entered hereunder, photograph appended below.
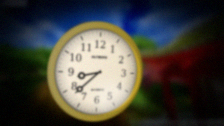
8:38
